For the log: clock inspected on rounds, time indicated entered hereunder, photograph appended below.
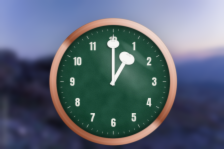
1:00
